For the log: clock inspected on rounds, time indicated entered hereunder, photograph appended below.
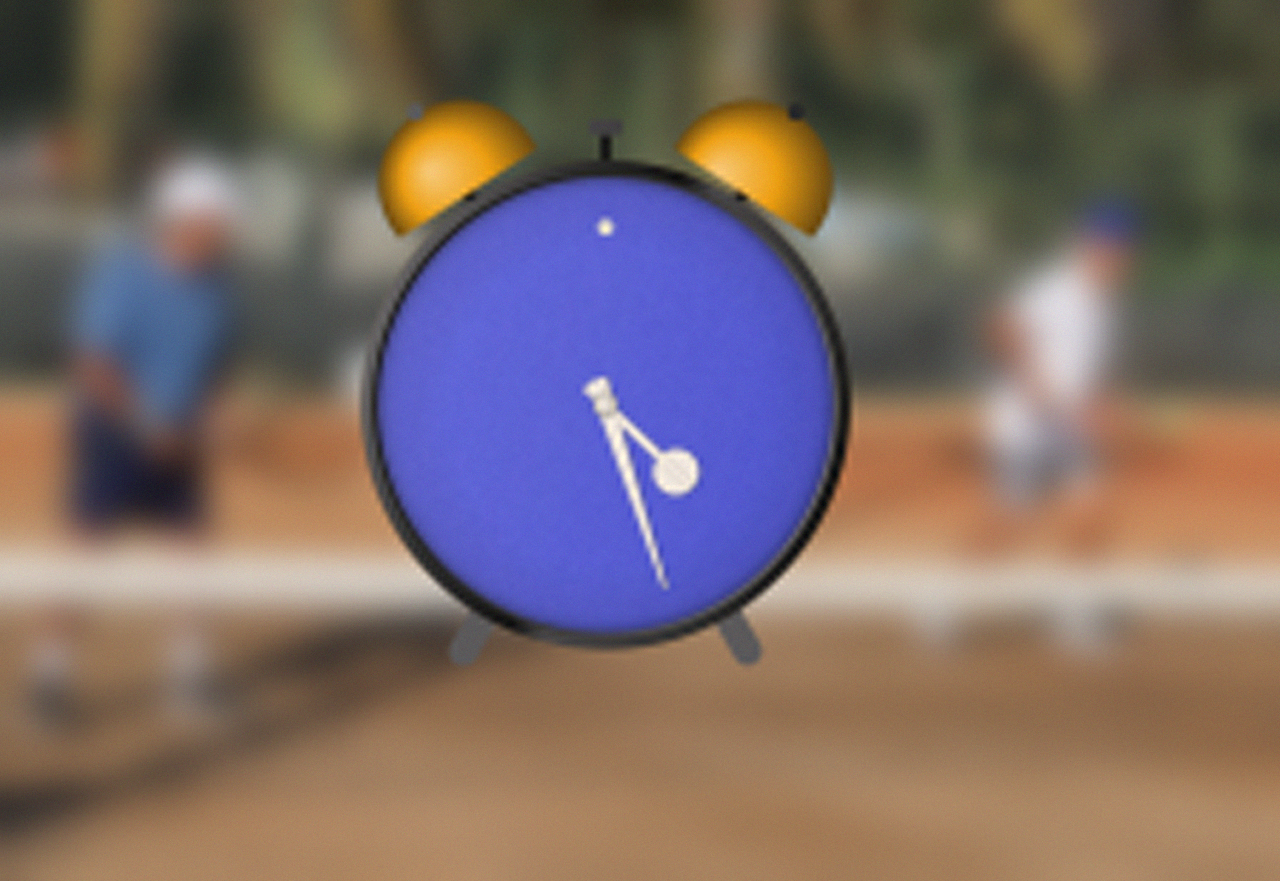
4:27
